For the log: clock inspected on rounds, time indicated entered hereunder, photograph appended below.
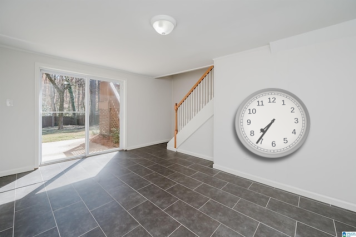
7:36
